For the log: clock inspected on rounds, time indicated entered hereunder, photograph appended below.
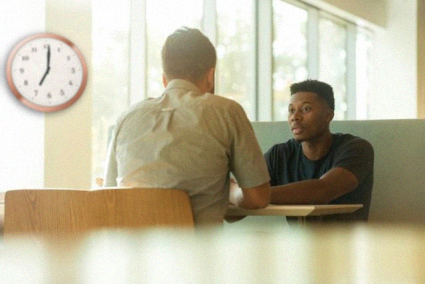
7:01
